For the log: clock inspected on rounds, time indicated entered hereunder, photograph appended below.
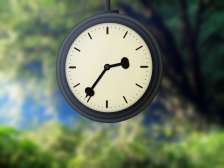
2:36
